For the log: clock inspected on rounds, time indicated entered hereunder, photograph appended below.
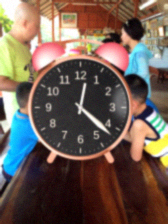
12:22
